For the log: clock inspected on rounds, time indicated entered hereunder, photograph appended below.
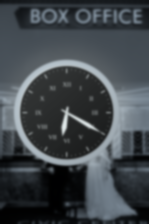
6:20
